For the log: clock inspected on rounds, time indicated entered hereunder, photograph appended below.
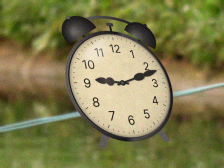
9:12
